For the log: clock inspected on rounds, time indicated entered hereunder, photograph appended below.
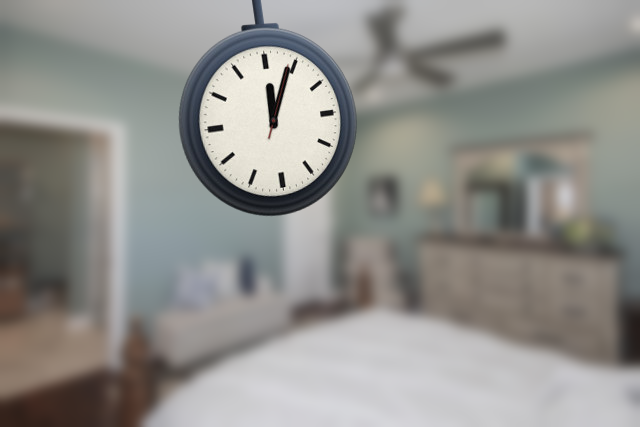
12:04:04
